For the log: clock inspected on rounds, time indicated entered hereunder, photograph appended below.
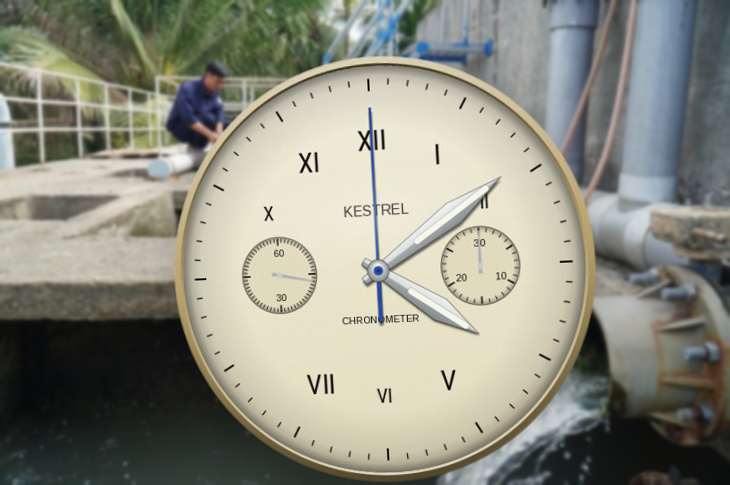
4:09:17
